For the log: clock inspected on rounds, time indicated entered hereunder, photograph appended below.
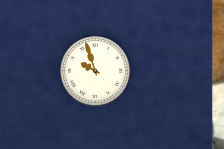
9:57
